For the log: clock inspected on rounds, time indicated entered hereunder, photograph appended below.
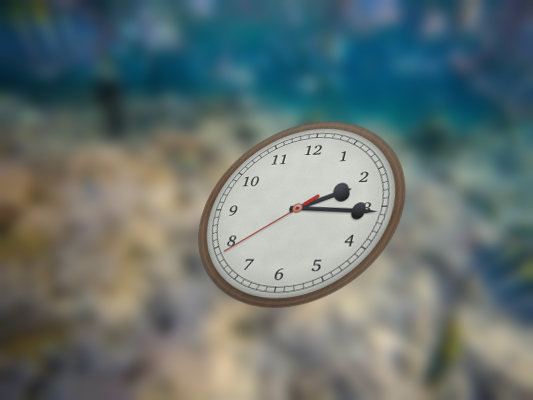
2:15:39
